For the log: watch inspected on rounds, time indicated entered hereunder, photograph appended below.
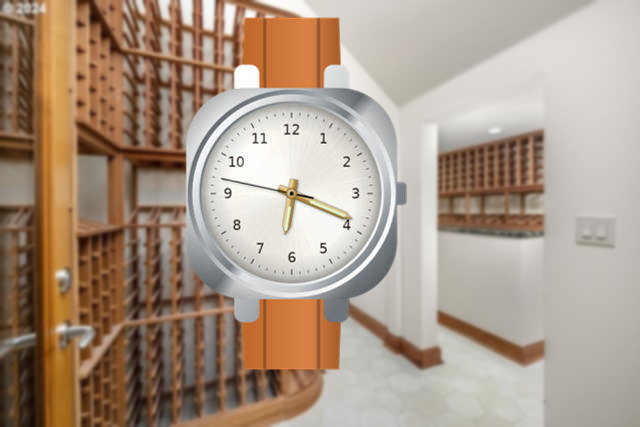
6:18:47
